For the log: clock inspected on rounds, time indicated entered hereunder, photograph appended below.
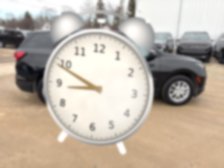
8:49
